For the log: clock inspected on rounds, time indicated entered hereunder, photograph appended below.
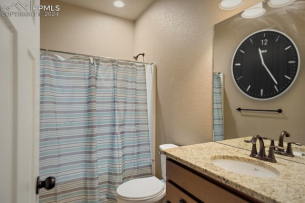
11:24
